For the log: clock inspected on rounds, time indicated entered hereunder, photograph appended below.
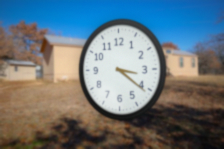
3:21
